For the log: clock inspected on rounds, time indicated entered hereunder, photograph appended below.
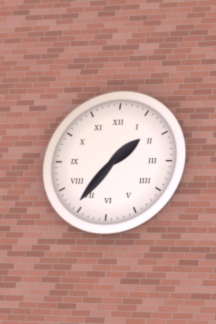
1:36
